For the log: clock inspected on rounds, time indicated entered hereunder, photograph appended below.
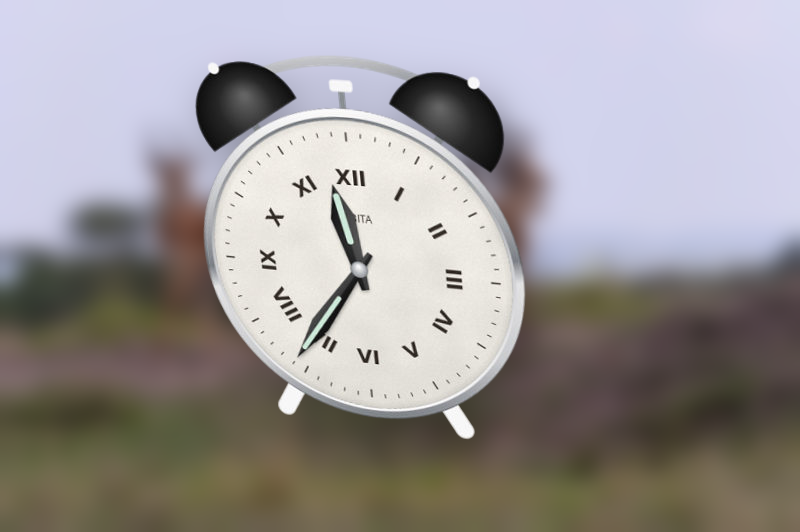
11:36
